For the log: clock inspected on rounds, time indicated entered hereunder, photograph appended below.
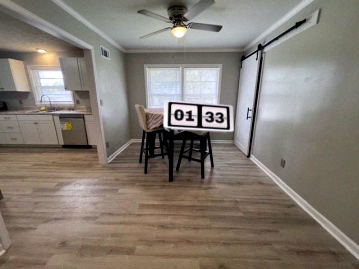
1:33
